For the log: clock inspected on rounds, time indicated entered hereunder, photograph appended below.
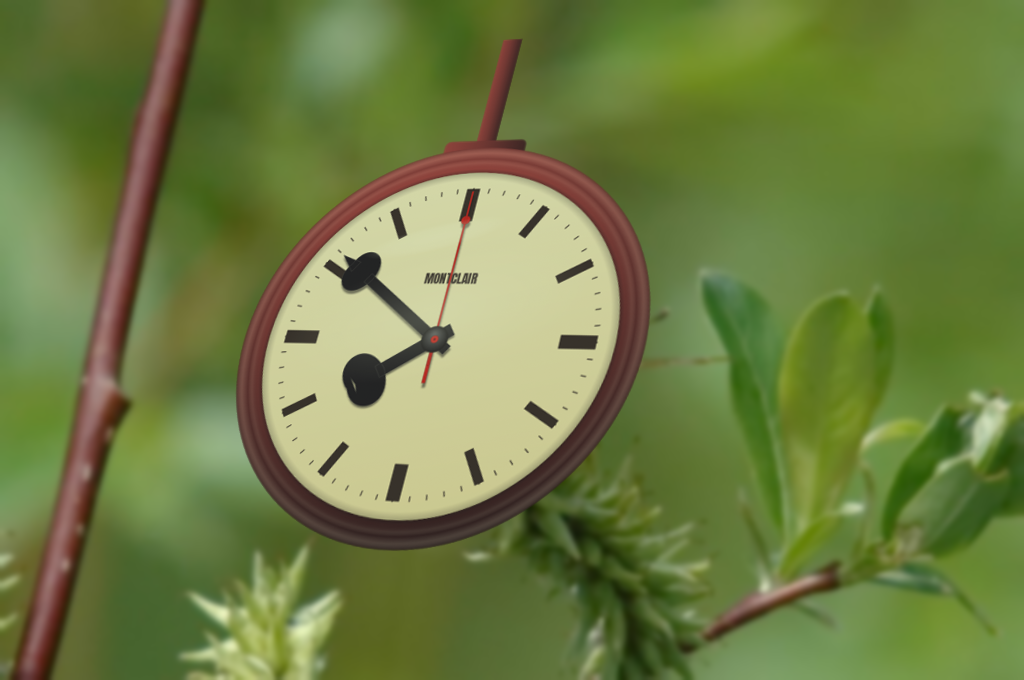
7:51:00
